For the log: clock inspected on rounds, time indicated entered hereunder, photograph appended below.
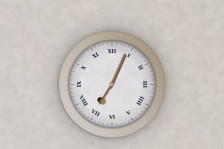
7:04
